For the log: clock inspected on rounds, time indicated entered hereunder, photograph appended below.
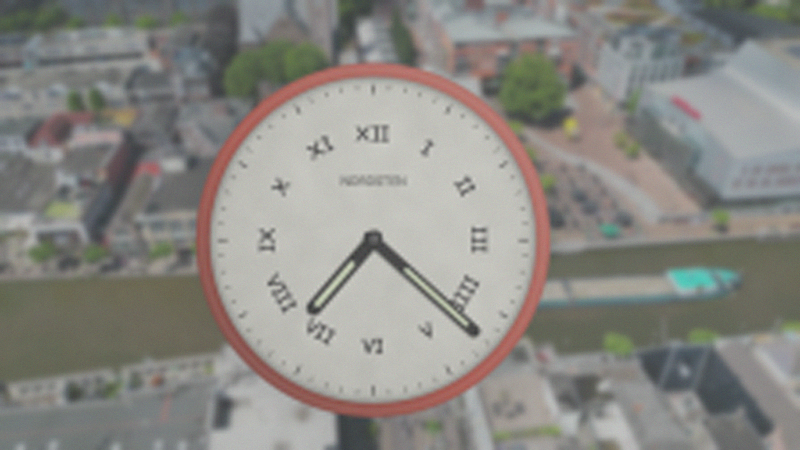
7:22
